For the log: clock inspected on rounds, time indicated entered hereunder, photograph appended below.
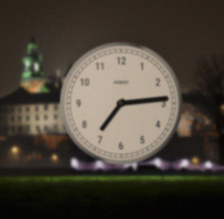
7:14
